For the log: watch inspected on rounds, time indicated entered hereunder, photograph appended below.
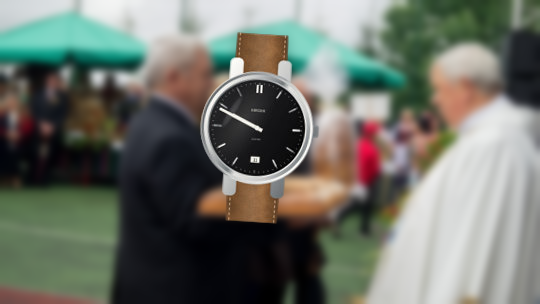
9:49
